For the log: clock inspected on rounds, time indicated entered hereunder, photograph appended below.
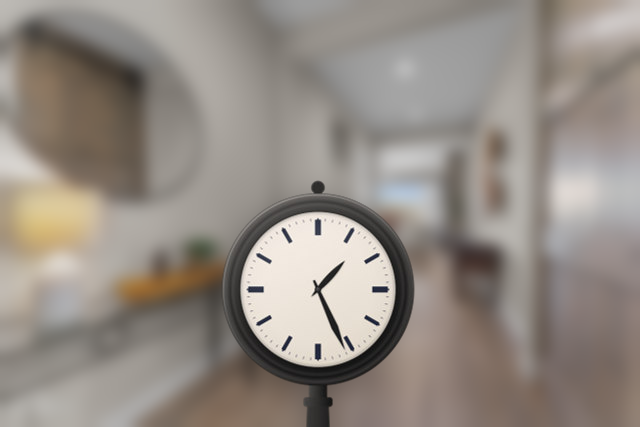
1:26
